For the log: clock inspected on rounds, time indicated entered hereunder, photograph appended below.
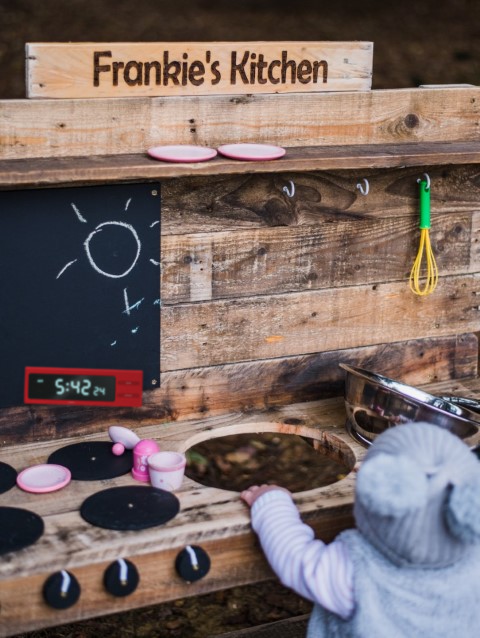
5:42
